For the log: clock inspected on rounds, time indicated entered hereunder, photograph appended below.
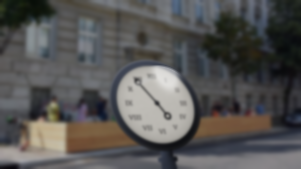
4:54
